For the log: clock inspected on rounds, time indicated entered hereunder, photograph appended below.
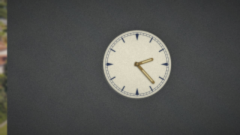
2:23
